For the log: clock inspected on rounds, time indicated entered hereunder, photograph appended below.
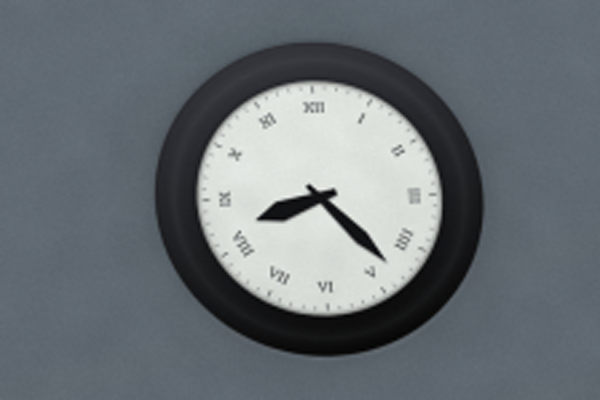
8:23
